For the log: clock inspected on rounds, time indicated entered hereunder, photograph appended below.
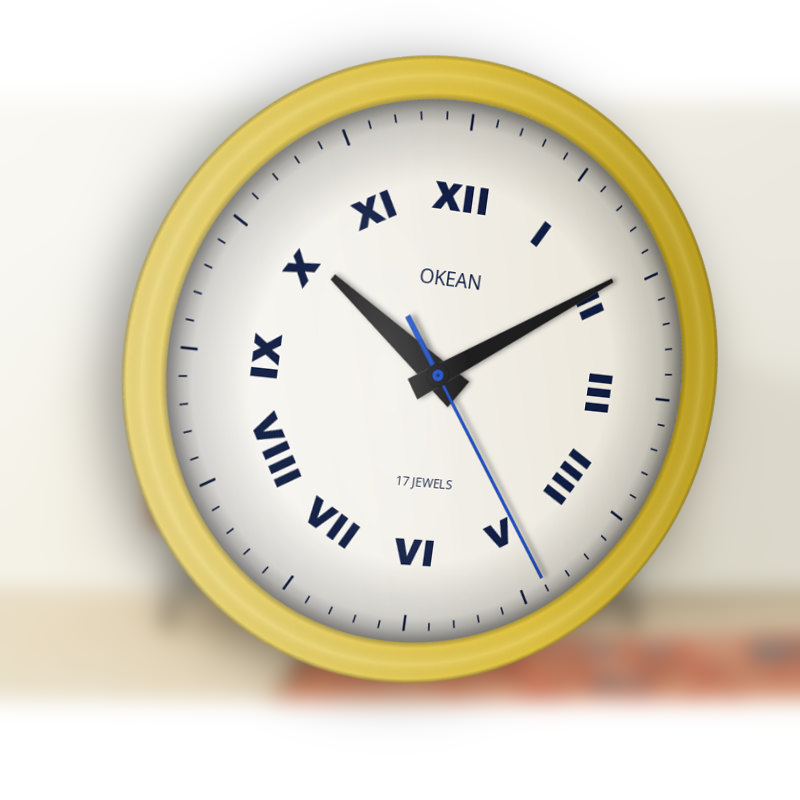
10:09:24
